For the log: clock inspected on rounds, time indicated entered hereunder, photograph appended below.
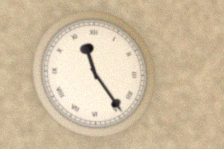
11:24
